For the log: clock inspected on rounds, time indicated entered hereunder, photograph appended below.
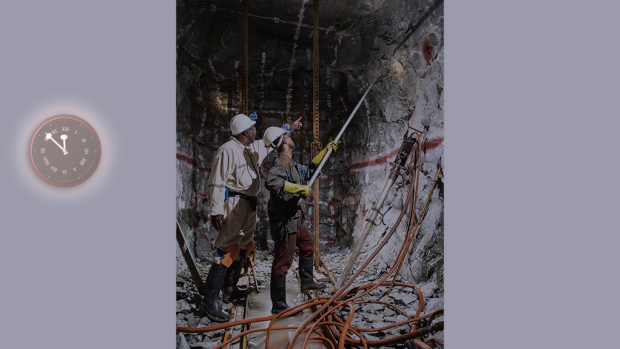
11:52
